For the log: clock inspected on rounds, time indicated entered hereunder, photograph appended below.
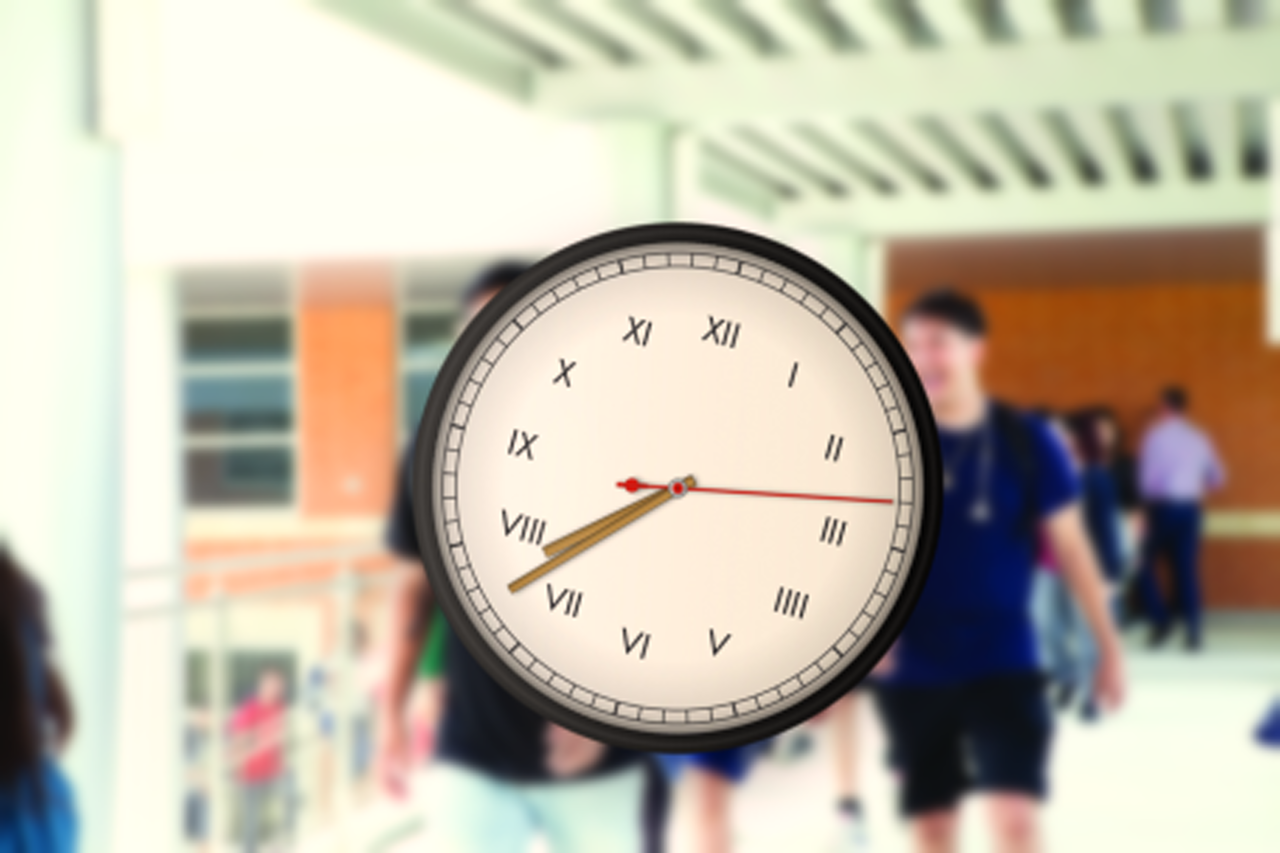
7:37:13
